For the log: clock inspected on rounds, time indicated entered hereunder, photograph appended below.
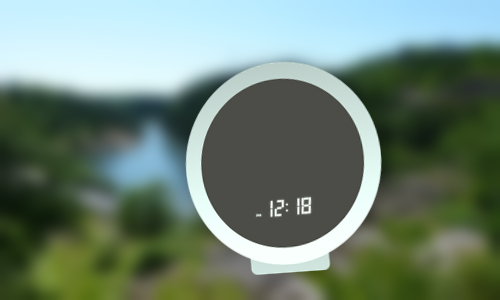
12:18
